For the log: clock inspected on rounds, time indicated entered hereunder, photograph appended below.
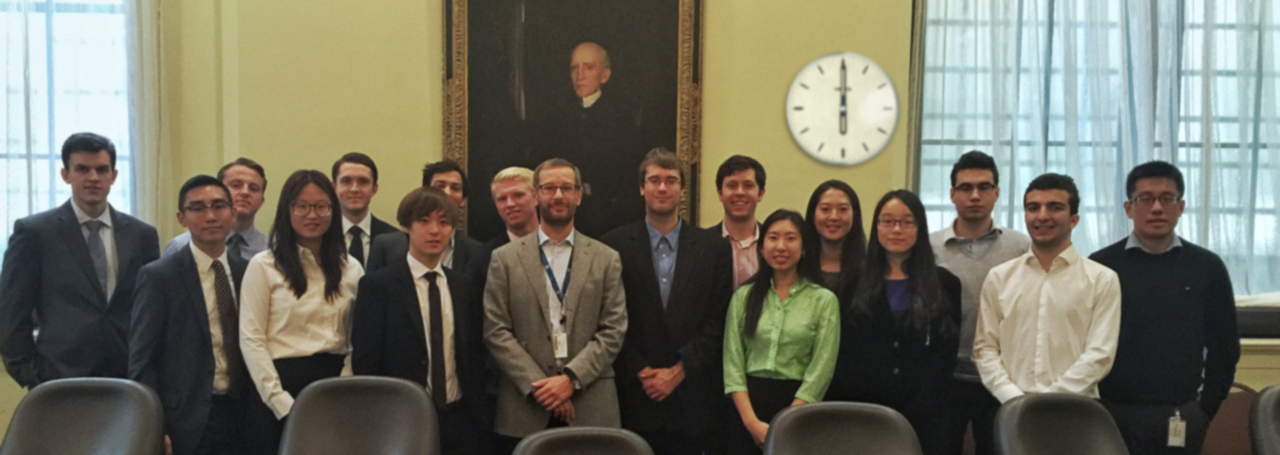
6:00
